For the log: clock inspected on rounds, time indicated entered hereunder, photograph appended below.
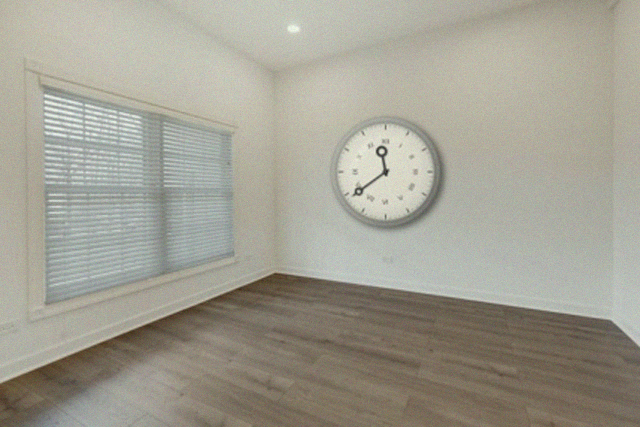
11:39
